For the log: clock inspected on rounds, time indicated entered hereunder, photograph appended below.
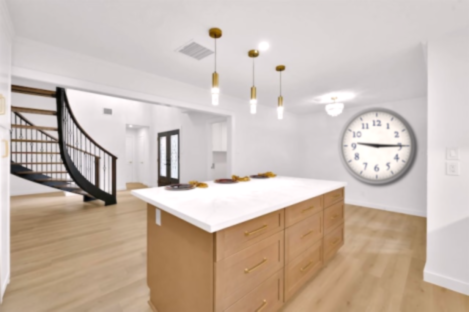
9:15
